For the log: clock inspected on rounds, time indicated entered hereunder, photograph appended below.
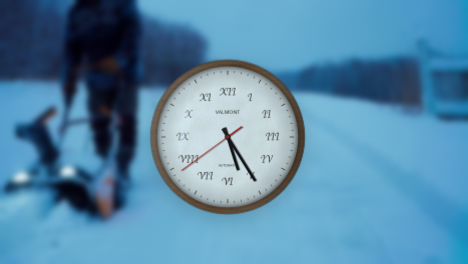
5:24:39
